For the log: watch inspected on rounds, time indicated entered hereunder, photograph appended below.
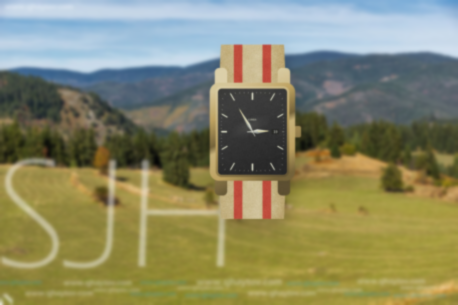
2:55
